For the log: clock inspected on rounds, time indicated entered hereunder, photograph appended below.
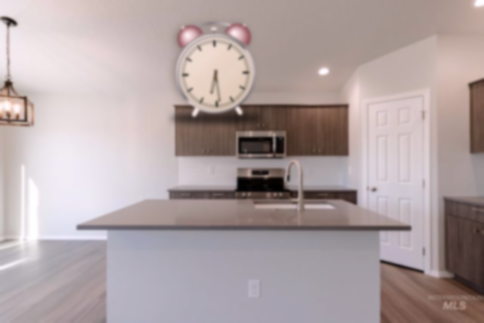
6:29
